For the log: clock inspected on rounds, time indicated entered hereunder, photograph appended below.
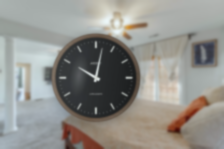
10:02
